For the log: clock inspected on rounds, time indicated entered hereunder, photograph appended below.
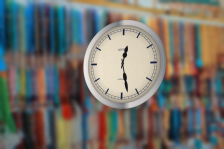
12:28
